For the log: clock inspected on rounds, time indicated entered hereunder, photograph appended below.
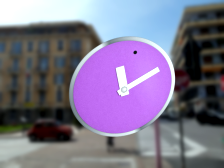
11:08
